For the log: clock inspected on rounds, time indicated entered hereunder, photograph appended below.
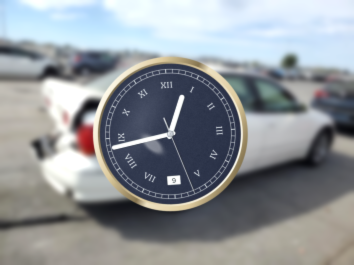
12:43:27
